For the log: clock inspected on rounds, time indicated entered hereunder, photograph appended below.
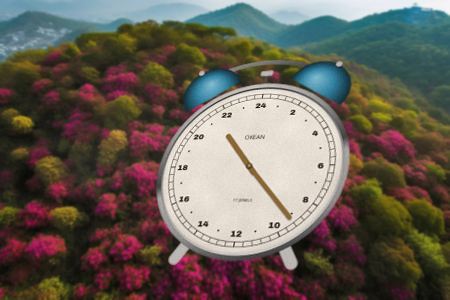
21:23
